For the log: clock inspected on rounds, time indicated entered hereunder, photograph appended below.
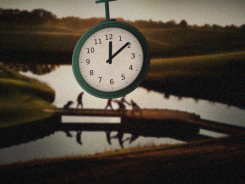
12:09
